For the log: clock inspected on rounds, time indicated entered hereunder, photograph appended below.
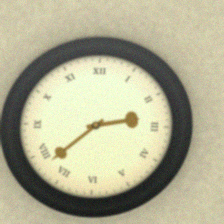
2:38
